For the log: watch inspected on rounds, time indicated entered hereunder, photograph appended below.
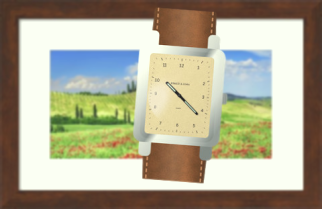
10:22
